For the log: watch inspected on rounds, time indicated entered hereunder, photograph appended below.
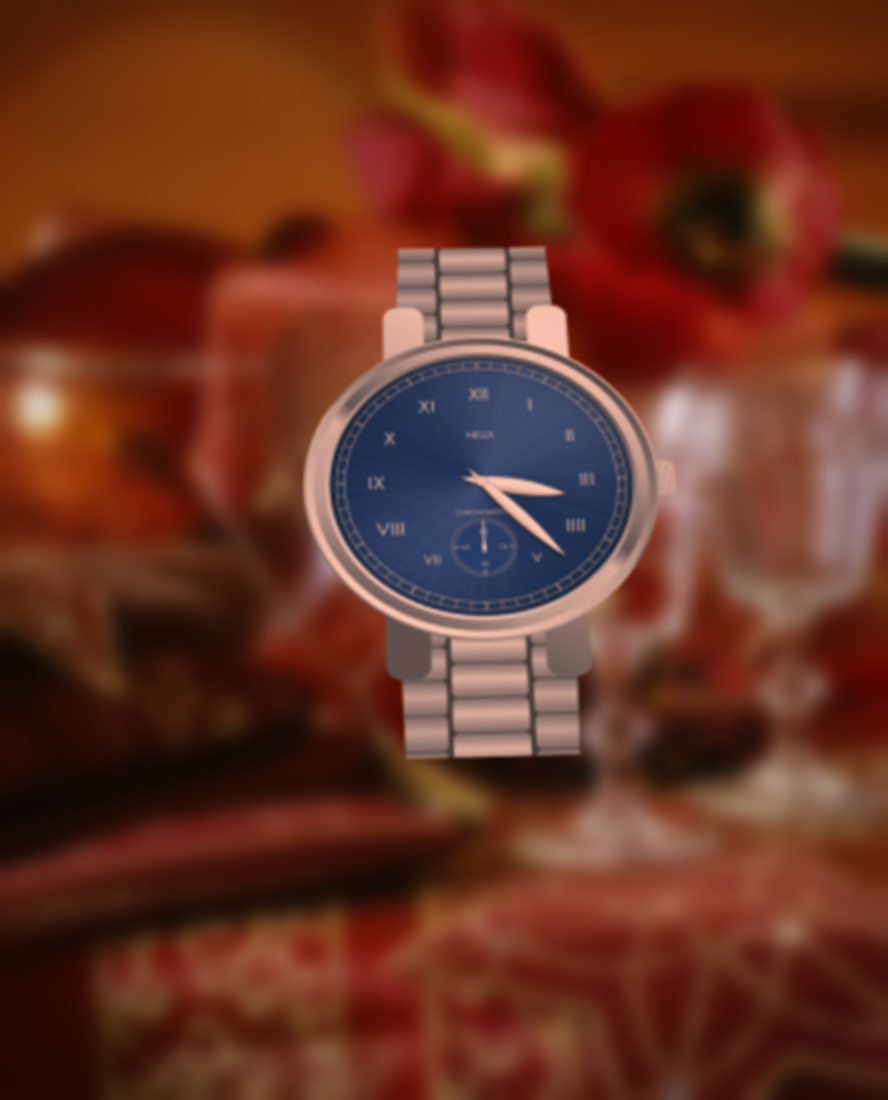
3:23
